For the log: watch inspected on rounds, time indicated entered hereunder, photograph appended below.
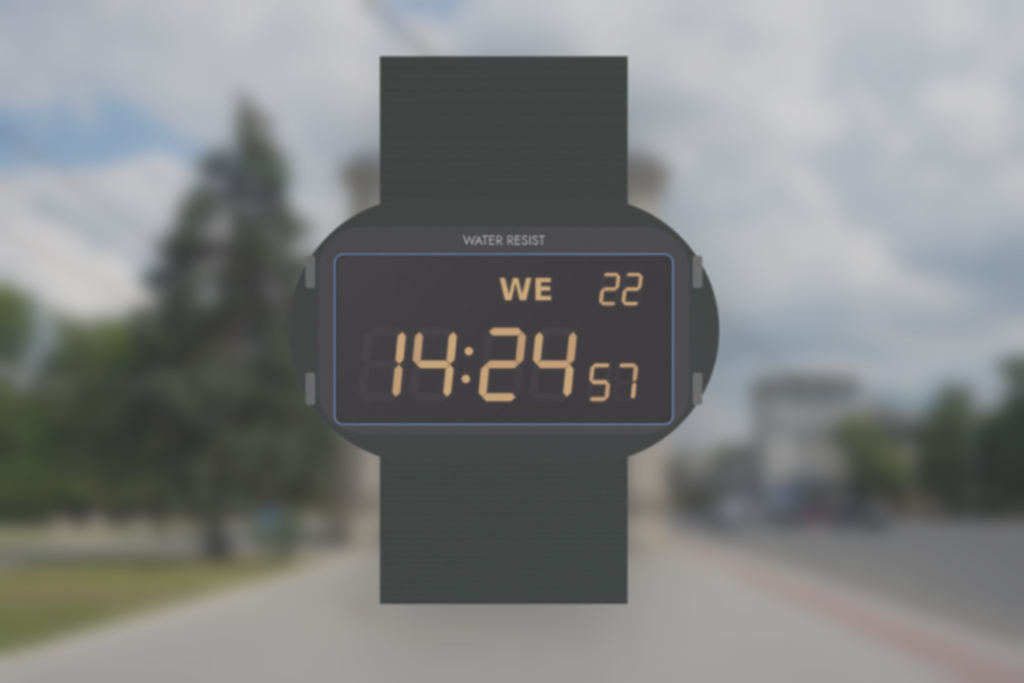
14:24:57
